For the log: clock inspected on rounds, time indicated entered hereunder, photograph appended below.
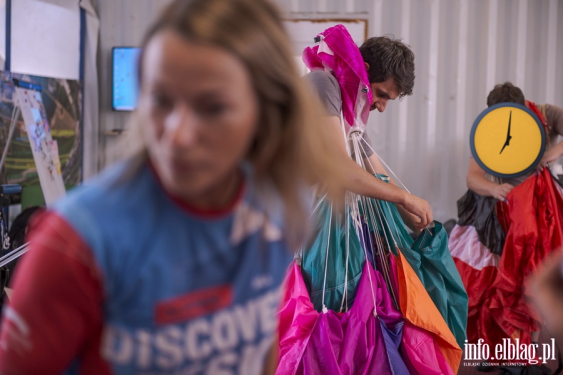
7:01
